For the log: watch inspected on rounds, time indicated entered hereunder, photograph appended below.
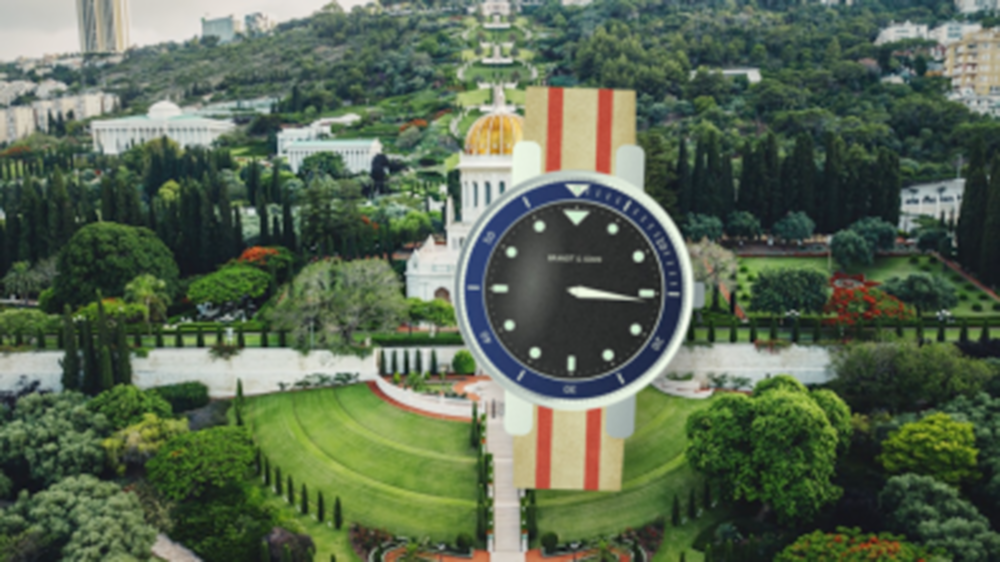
3:16
